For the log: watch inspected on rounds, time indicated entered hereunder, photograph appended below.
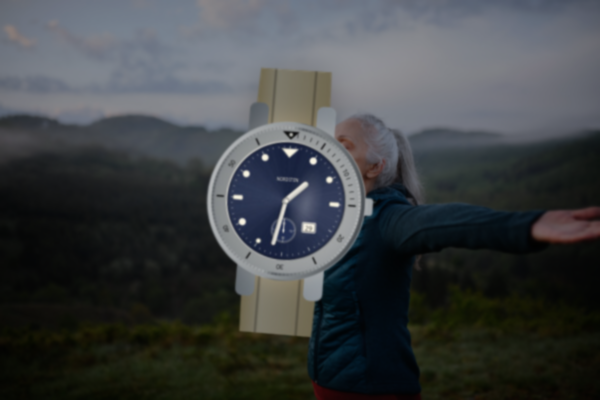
1:32
